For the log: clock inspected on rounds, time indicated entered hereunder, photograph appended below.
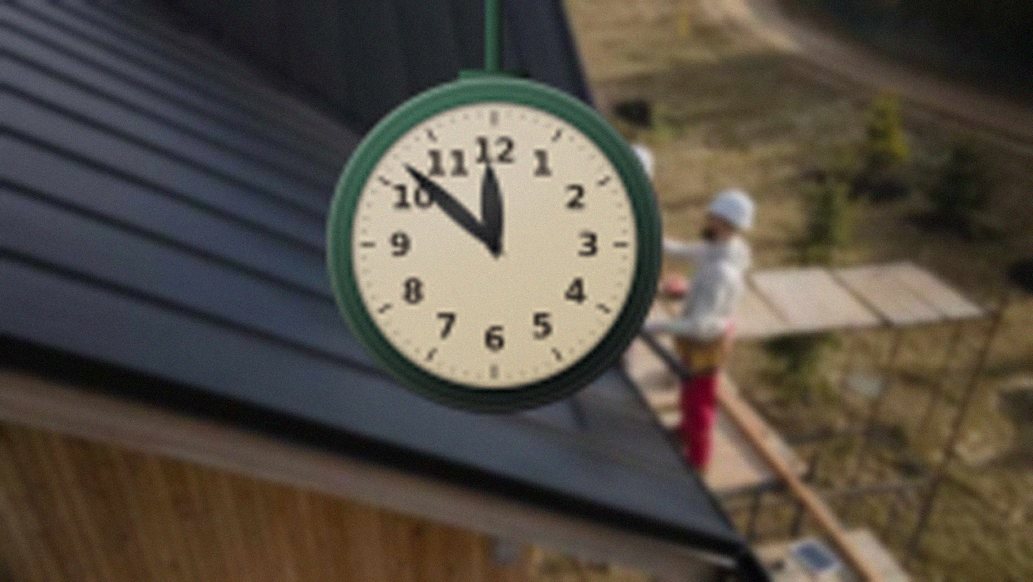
11:52
